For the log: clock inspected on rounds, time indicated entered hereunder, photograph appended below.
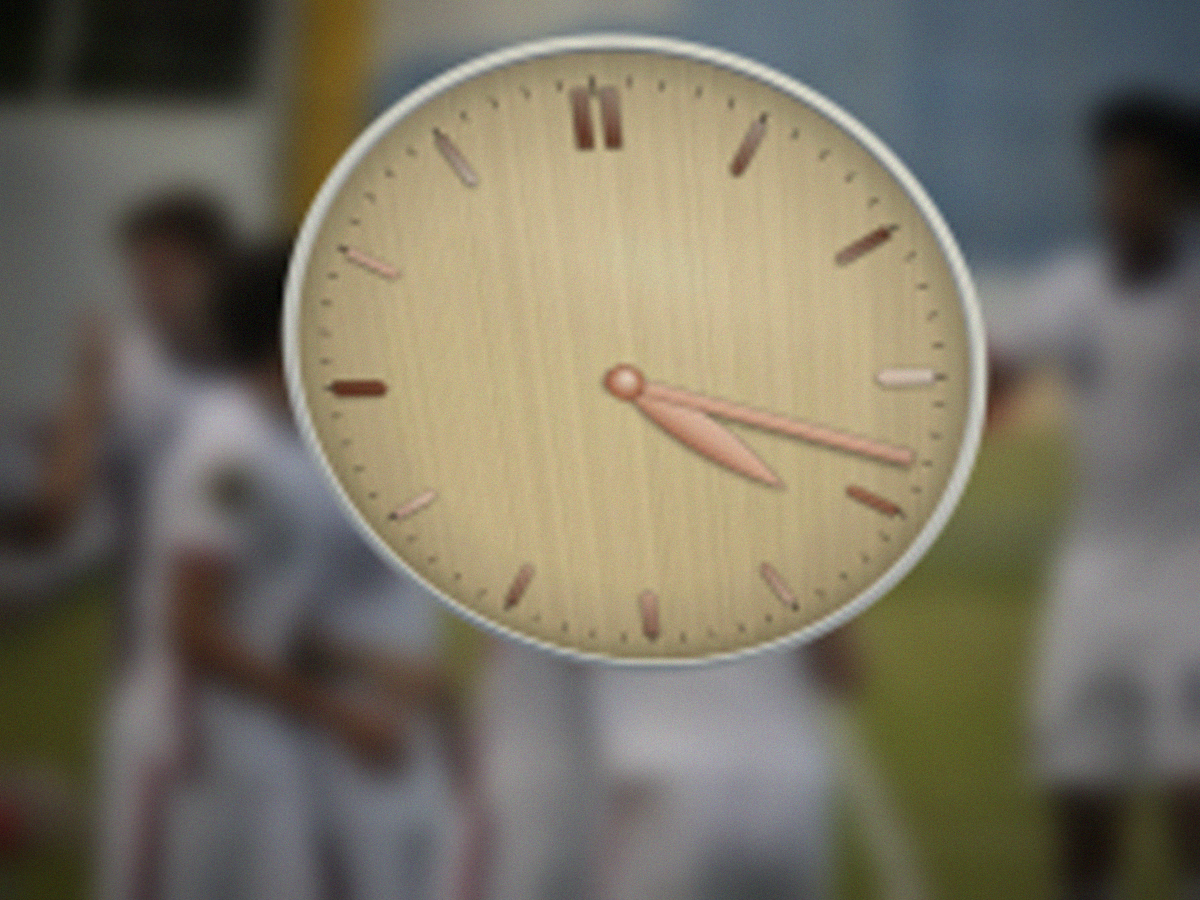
4:18
